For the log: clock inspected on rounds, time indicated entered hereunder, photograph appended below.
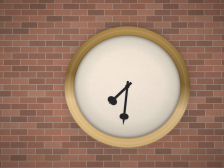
7:31
